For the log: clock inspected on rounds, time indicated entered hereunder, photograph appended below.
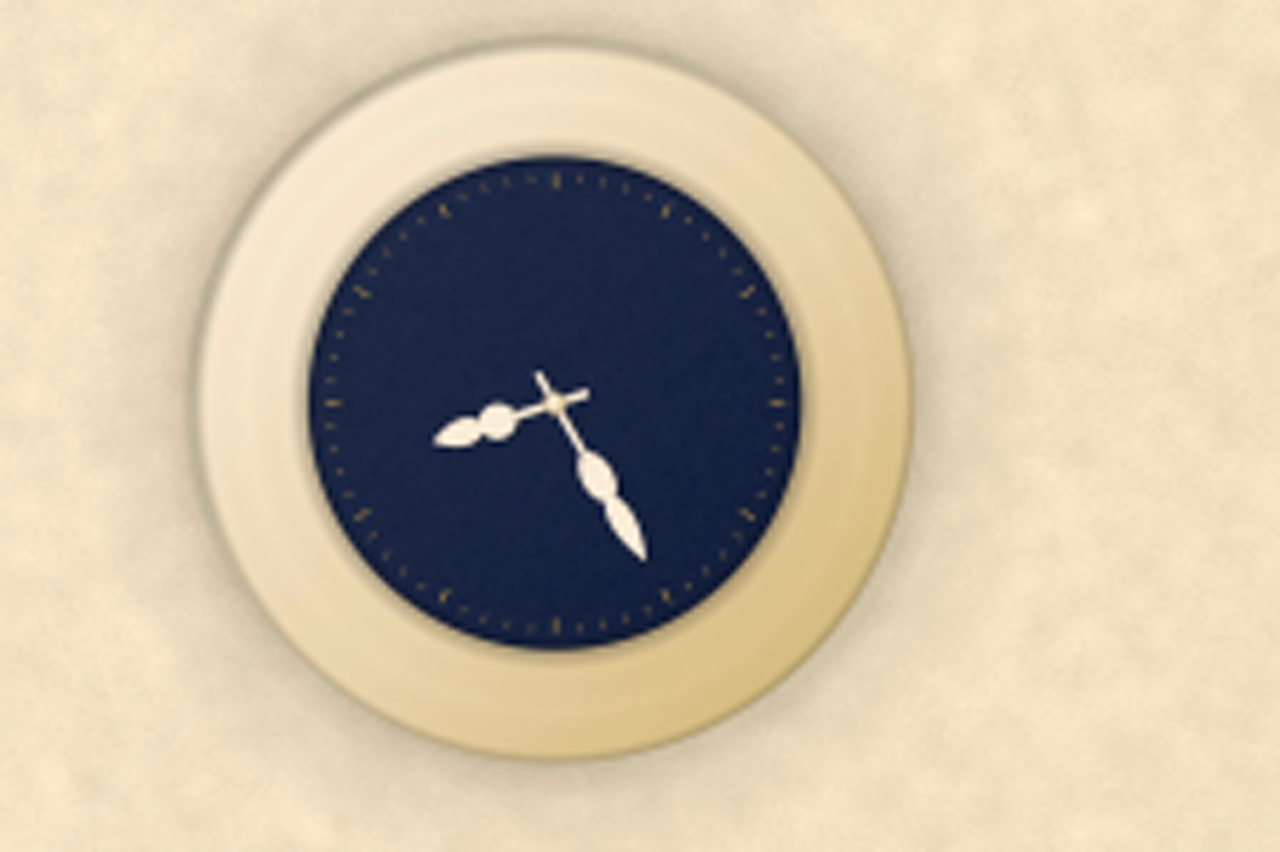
8:25
